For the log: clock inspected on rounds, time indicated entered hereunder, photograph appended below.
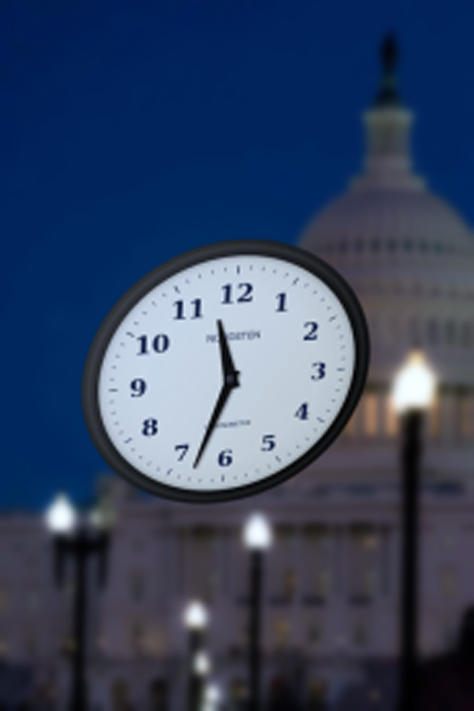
11:33
